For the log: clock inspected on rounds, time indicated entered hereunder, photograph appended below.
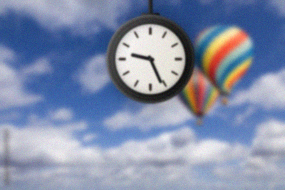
9:26
